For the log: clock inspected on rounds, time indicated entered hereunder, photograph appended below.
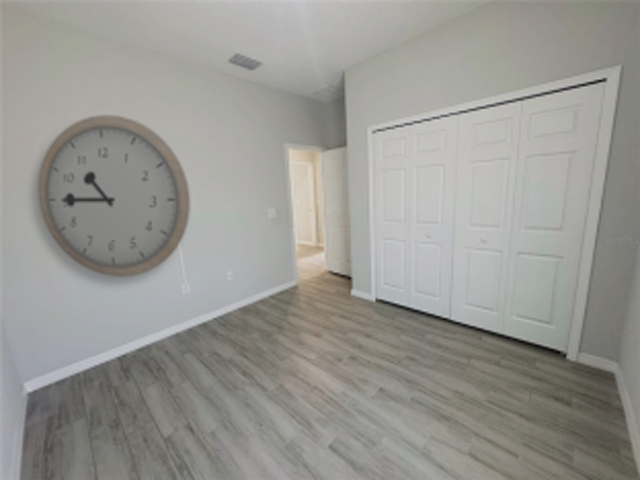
10:45
